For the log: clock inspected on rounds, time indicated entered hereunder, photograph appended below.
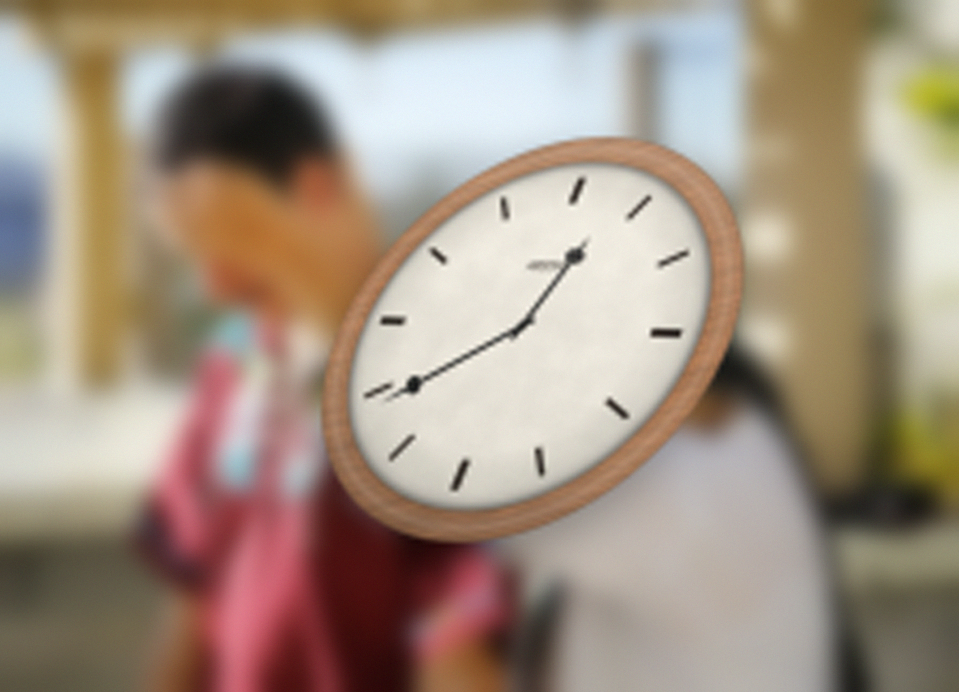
12:39
